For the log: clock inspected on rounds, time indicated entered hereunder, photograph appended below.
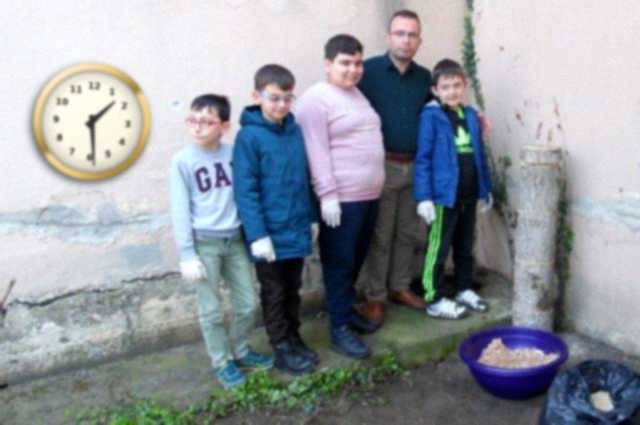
1:29
